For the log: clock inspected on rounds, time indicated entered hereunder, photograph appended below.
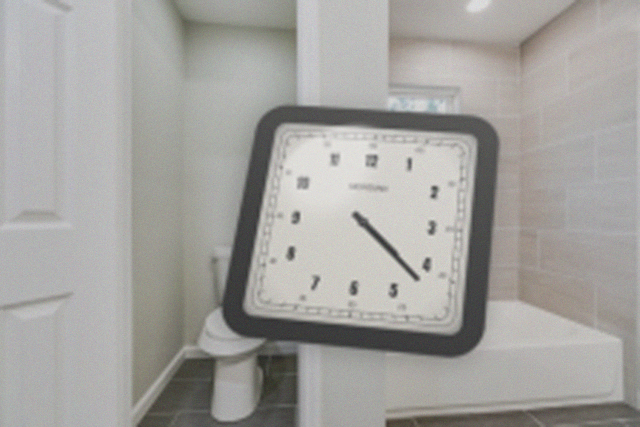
4:22
